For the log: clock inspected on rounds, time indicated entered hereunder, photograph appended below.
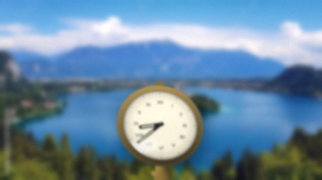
8:38
